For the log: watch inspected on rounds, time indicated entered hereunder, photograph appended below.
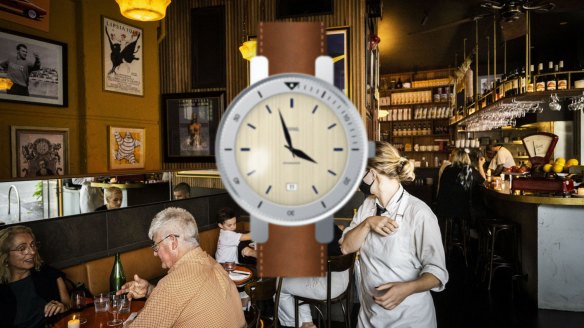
3:57
